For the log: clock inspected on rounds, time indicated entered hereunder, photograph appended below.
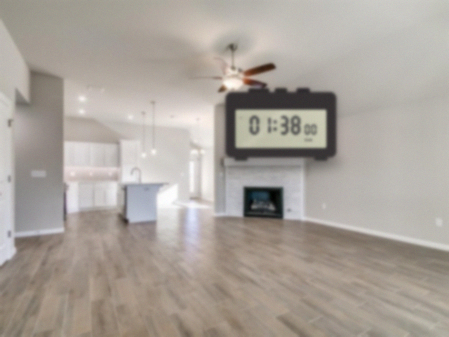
1:38
